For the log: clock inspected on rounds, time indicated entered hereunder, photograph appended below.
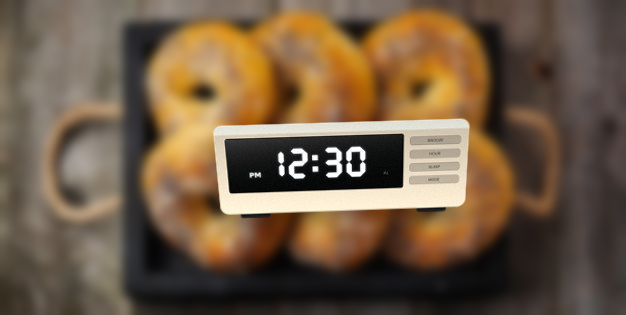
12:30
